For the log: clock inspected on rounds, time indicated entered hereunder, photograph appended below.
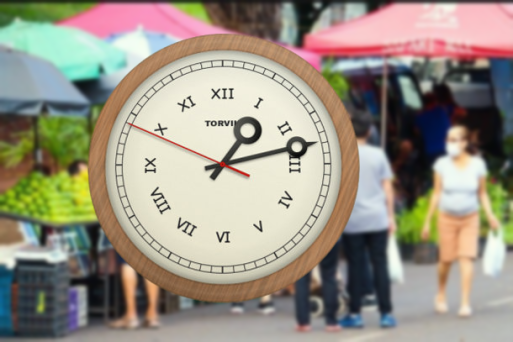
1:12:49
